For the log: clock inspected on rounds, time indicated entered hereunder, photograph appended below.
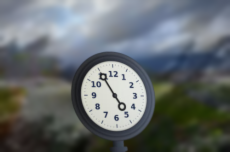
4:55
